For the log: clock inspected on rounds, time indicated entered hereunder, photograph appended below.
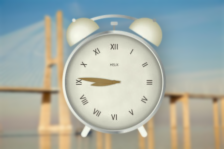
8:46
